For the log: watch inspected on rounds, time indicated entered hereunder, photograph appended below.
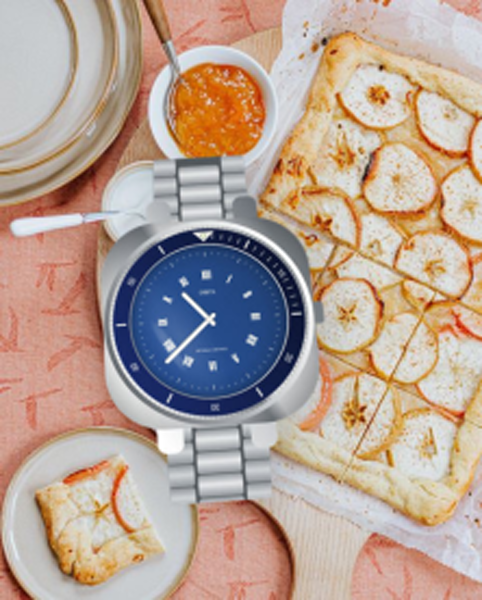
10:38
